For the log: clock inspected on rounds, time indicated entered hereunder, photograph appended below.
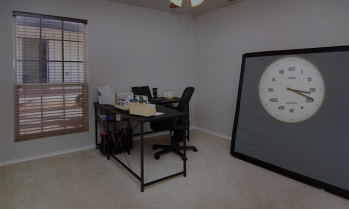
3:19
